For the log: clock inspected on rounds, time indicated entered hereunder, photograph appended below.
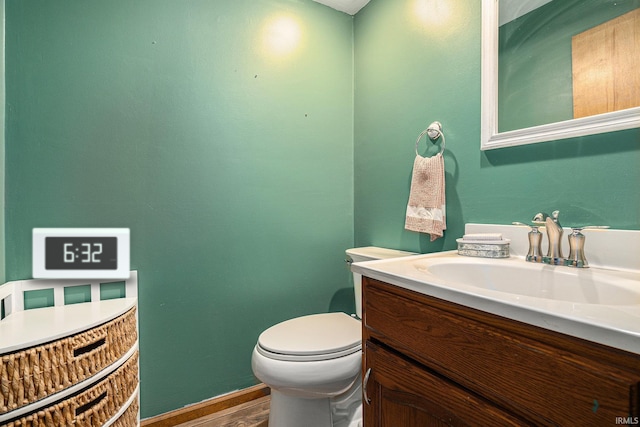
6:32
